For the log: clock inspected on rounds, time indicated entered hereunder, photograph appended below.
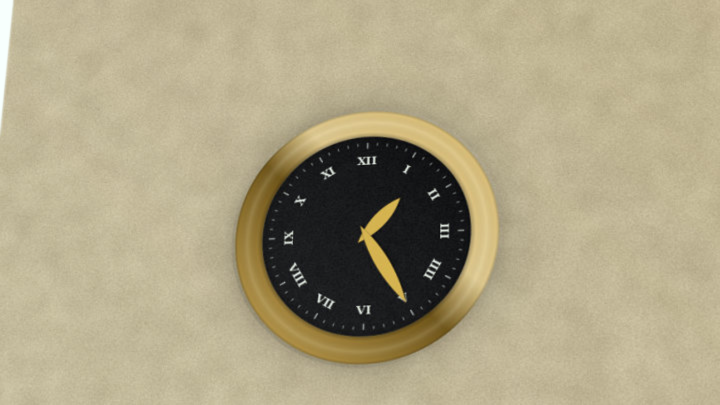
1:25
